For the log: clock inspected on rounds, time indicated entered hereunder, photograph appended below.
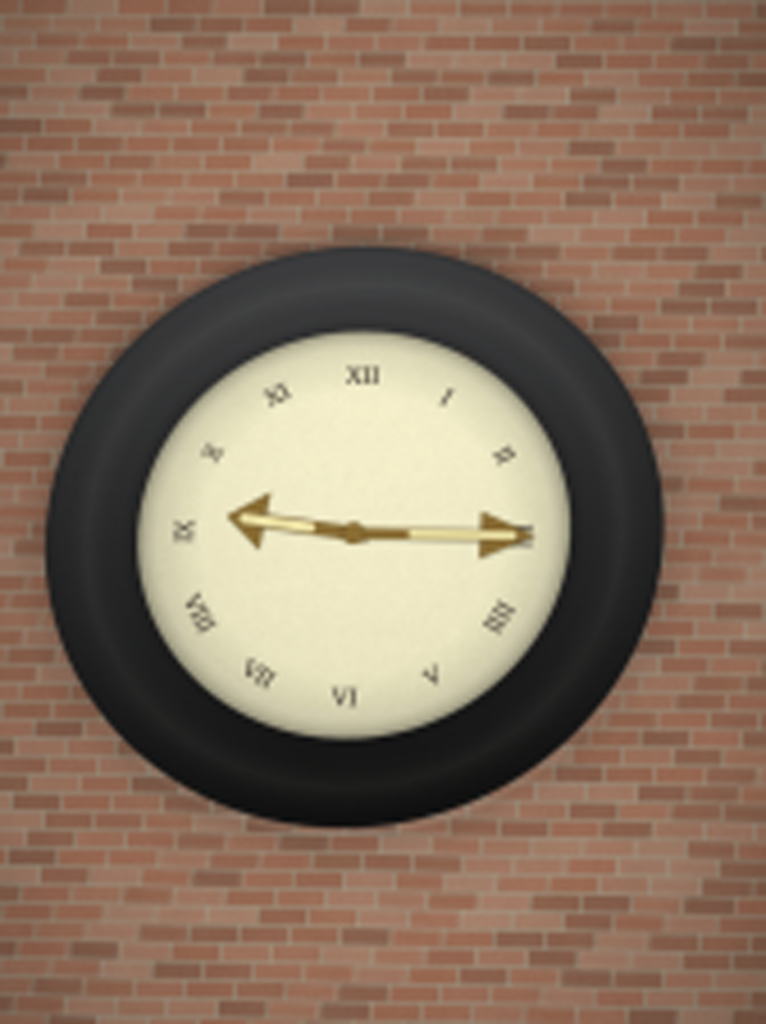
9:15
